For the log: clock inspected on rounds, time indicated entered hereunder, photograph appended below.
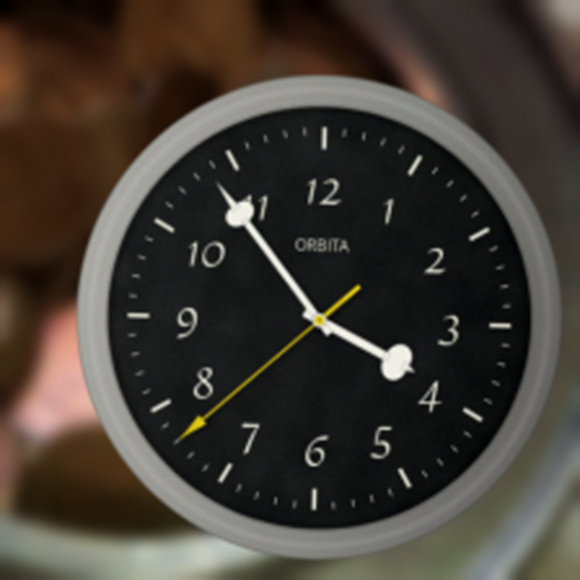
3:53:38
